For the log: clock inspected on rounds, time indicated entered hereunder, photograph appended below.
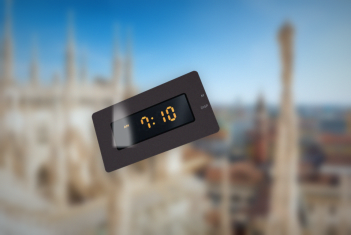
7:10
